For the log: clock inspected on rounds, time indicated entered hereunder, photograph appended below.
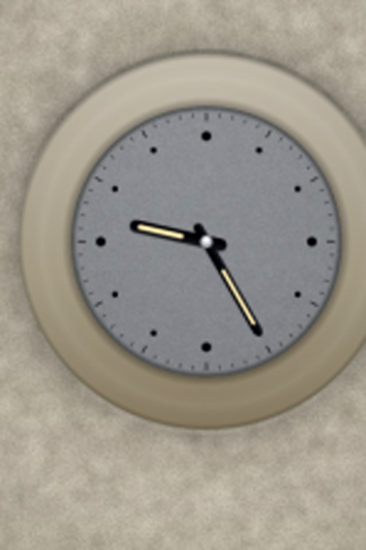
9:25
